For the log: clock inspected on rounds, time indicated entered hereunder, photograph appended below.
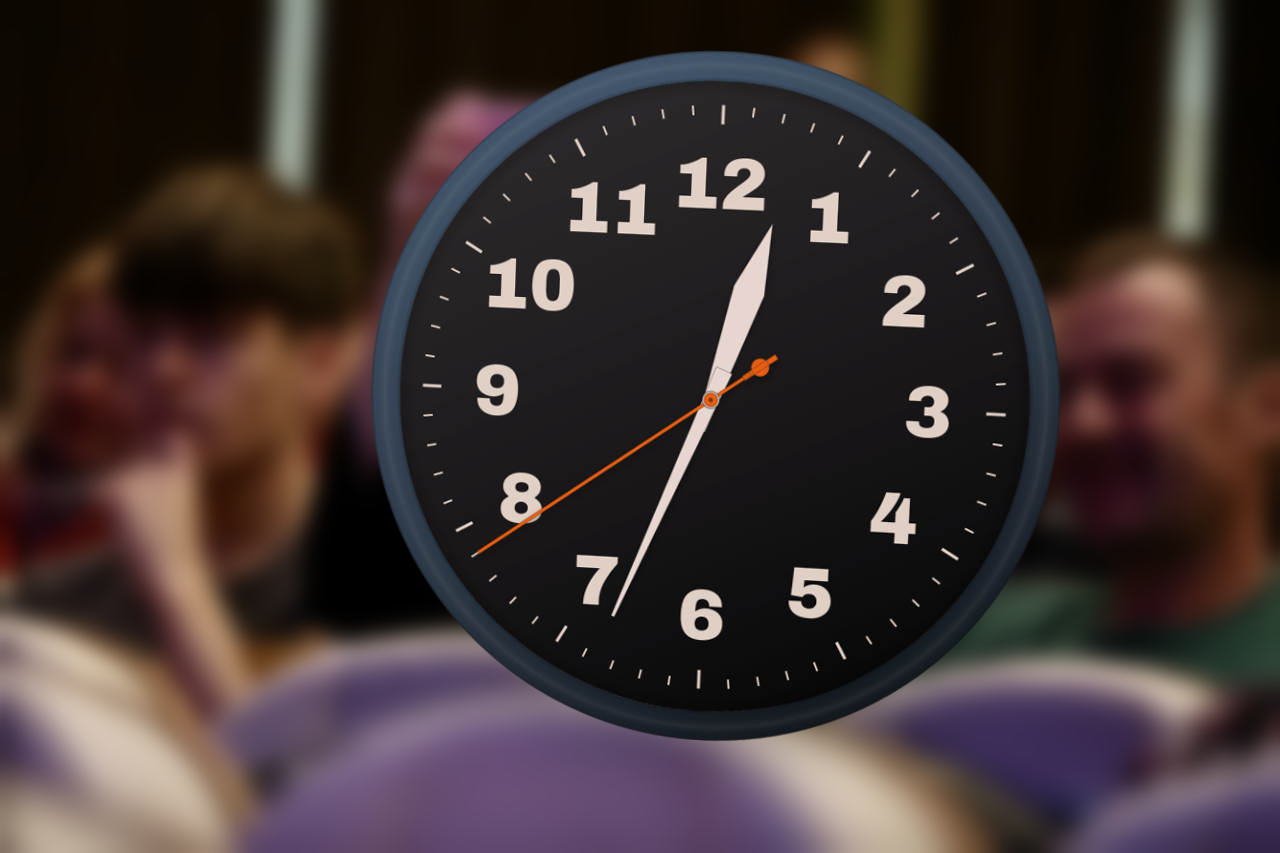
12:33:39
